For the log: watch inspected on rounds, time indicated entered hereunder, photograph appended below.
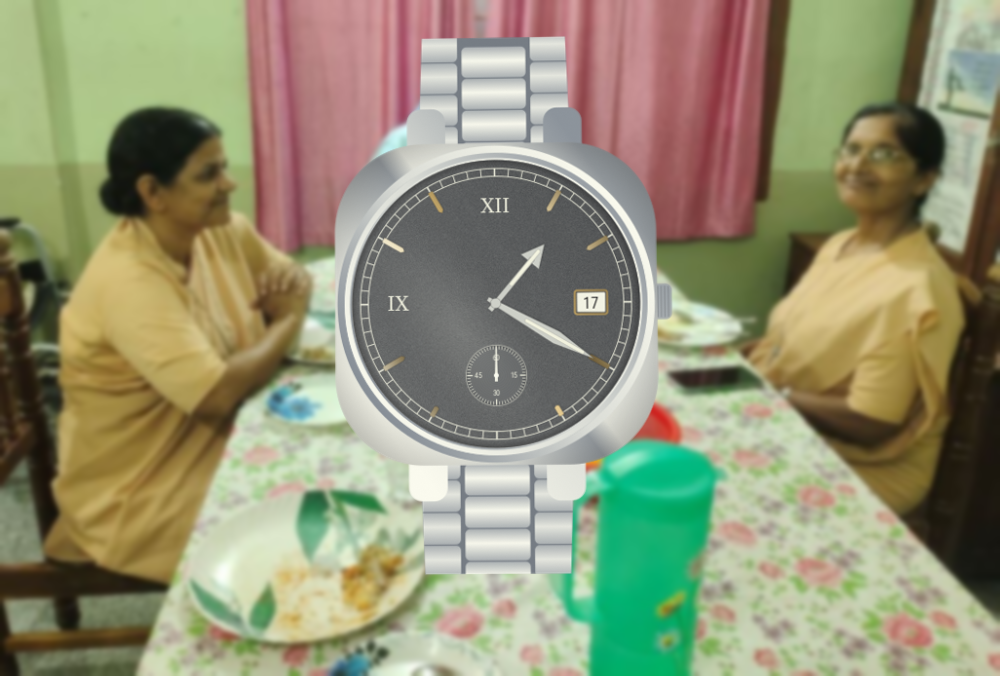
1:20
